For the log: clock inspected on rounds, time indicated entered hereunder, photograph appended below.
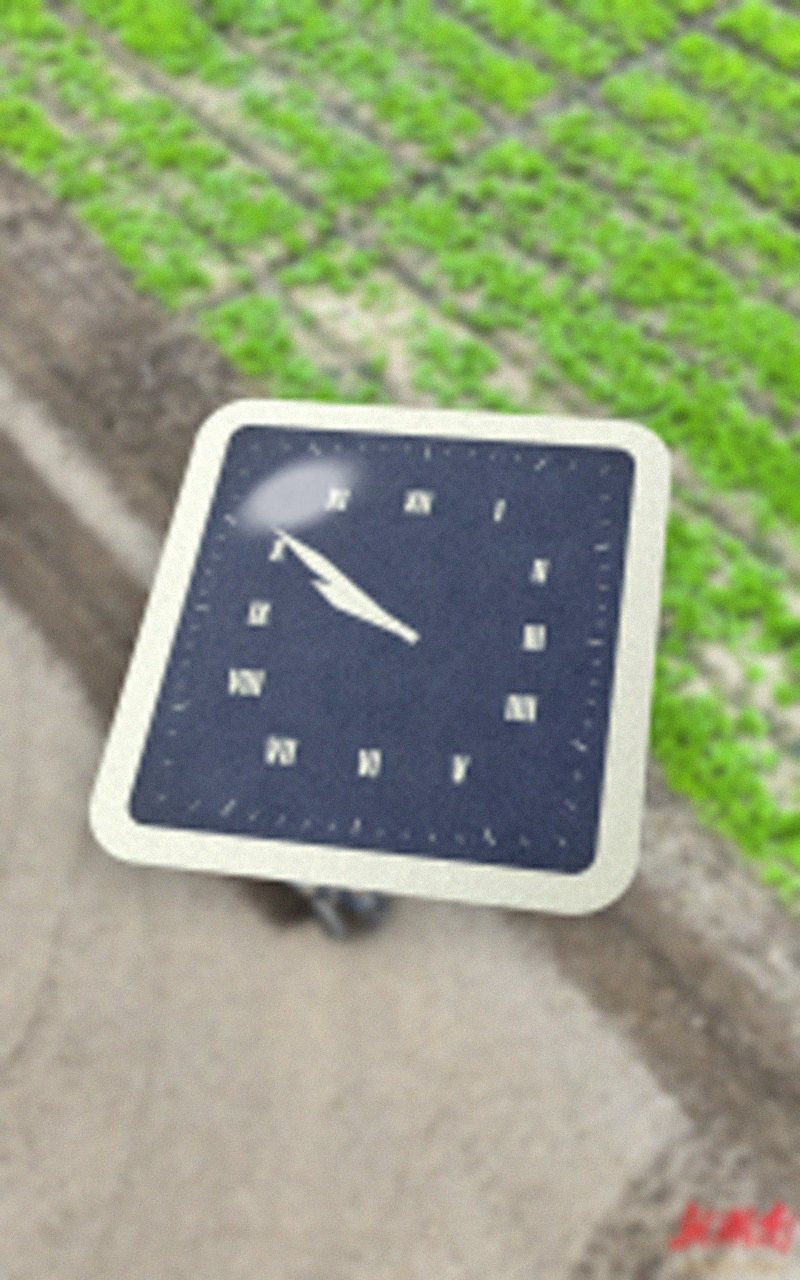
9:51
